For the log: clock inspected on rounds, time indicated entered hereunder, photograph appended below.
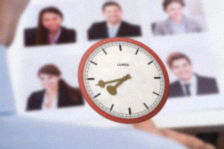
7:43
